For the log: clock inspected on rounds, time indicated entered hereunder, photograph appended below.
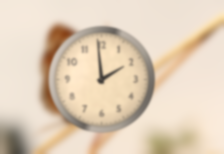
1:59
